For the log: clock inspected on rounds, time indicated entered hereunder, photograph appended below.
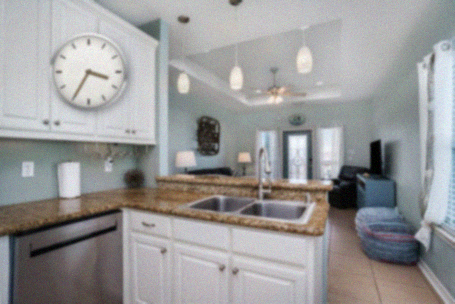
3:35
